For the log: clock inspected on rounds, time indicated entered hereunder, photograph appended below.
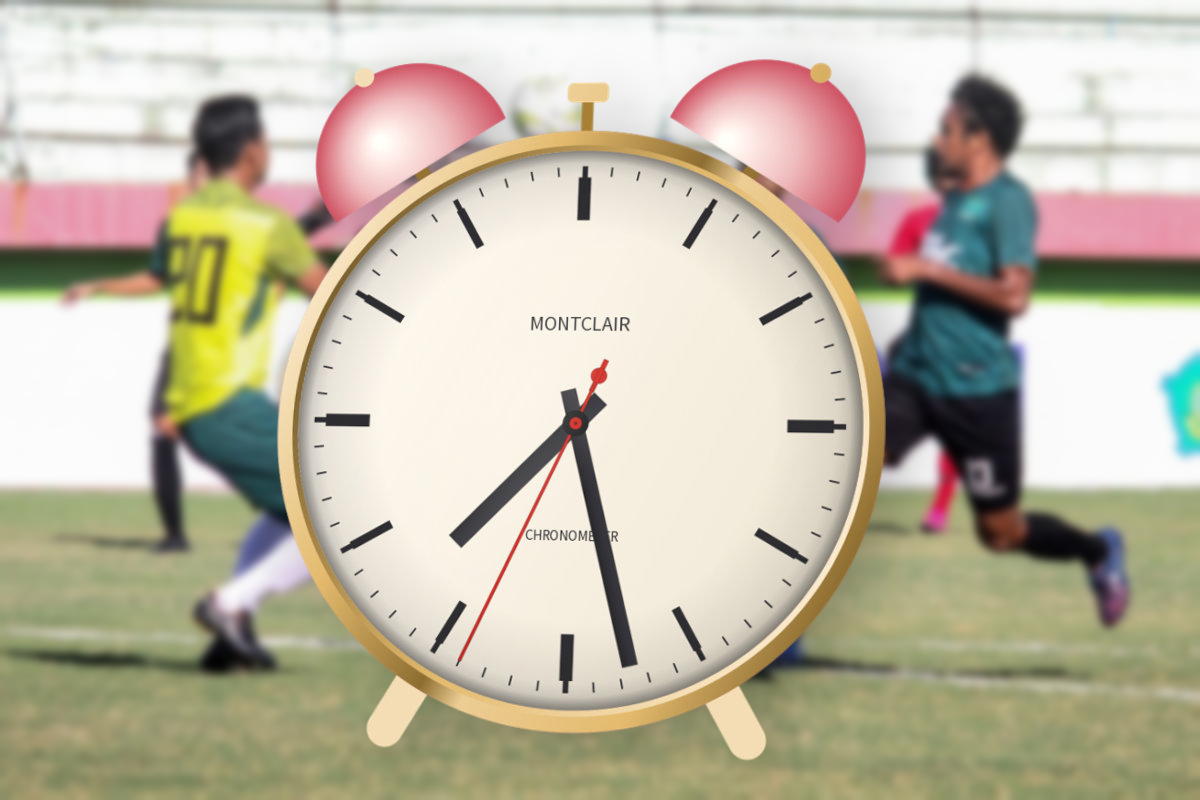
7:27:34
